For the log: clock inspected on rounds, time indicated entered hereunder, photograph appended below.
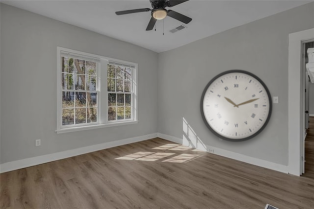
10:12
